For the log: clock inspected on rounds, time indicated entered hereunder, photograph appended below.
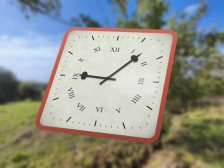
9:07
